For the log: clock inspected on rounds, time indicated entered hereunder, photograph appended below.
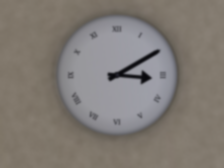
3:10
